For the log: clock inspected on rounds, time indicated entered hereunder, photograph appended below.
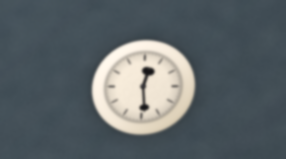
12:29
